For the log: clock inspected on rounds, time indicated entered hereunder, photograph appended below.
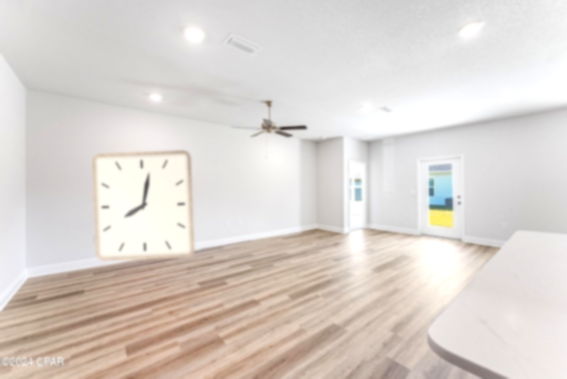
8:02
